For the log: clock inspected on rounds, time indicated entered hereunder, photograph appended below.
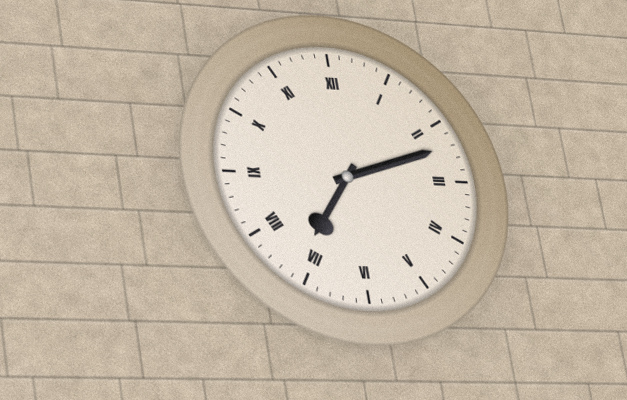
7:12
